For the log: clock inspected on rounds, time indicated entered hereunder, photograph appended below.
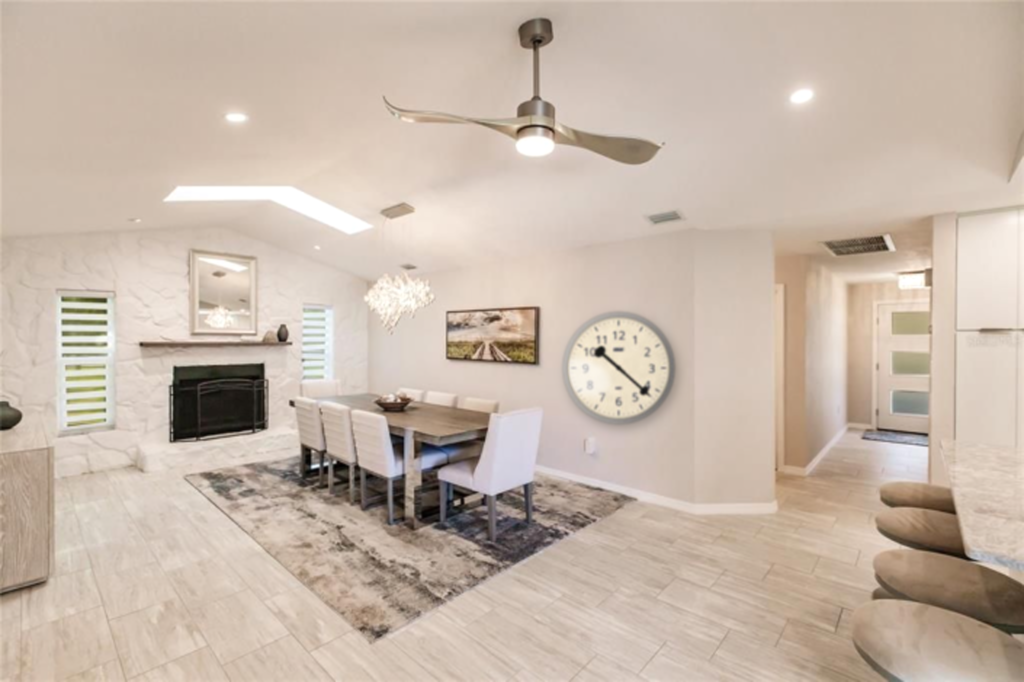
10:22
